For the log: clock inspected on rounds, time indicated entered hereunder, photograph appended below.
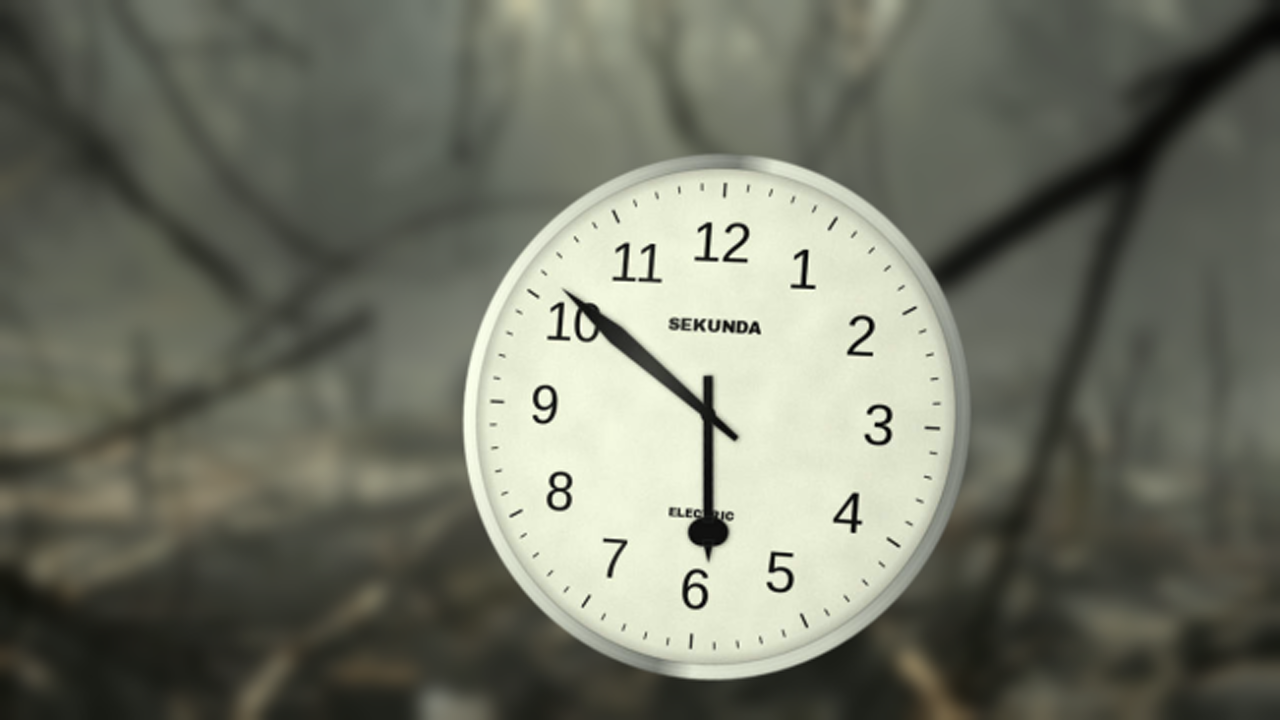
5:51
